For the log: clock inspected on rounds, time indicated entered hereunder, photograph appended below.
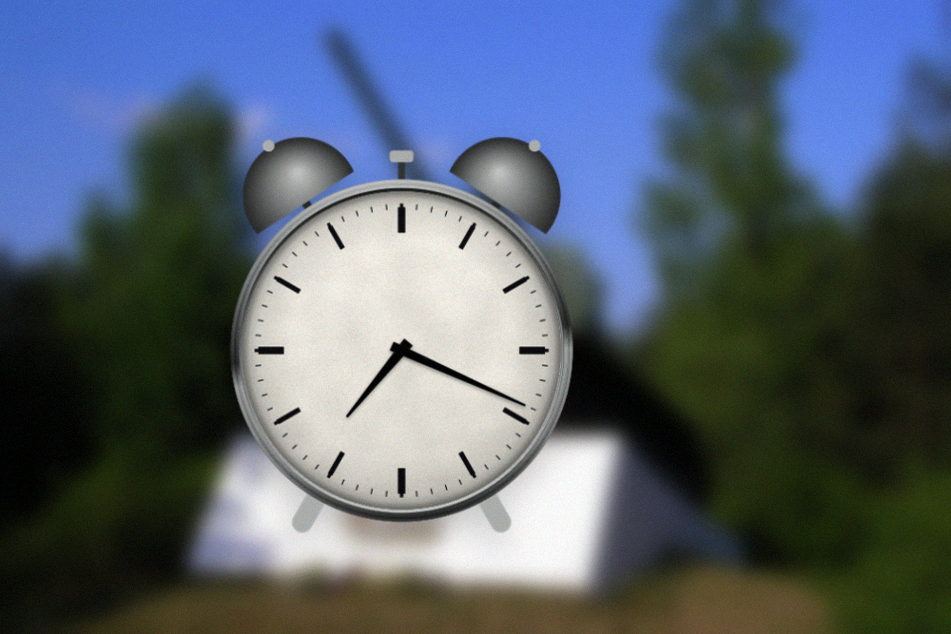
7:19
